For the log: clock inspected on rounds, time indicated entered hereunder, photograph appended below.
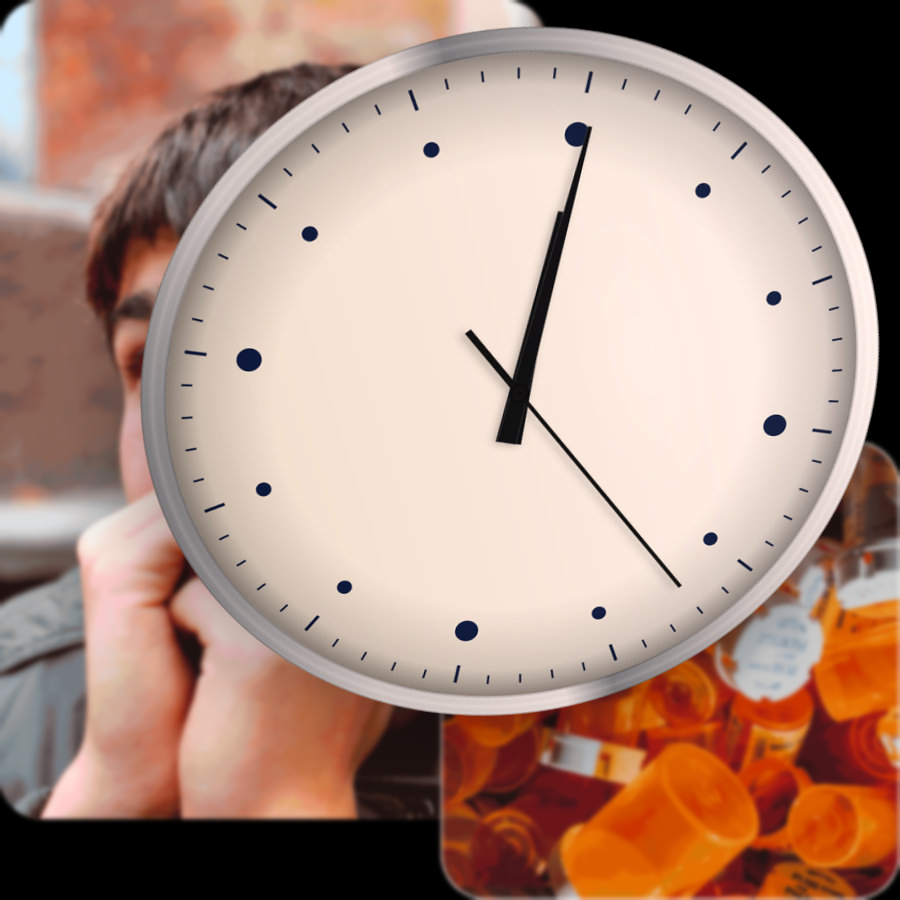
12:00:22
